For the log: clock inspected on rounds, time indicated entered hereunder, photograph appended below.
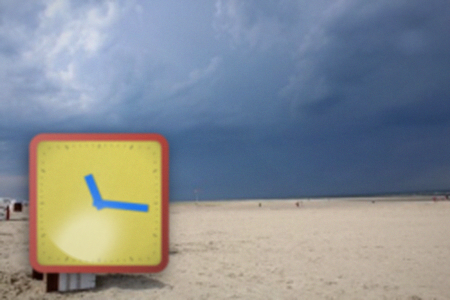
11:16
